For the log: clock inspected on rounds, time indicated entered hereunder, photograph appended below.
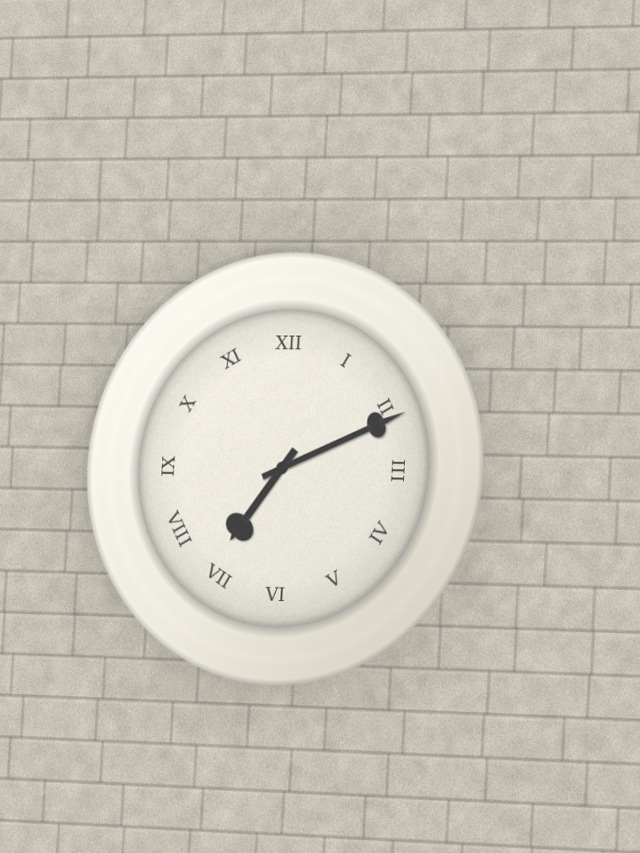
7:11
